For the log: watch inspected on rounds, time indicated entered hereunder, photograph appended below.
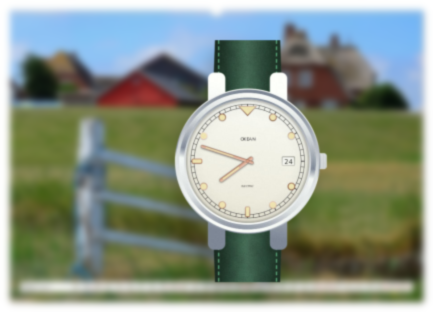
7:48
